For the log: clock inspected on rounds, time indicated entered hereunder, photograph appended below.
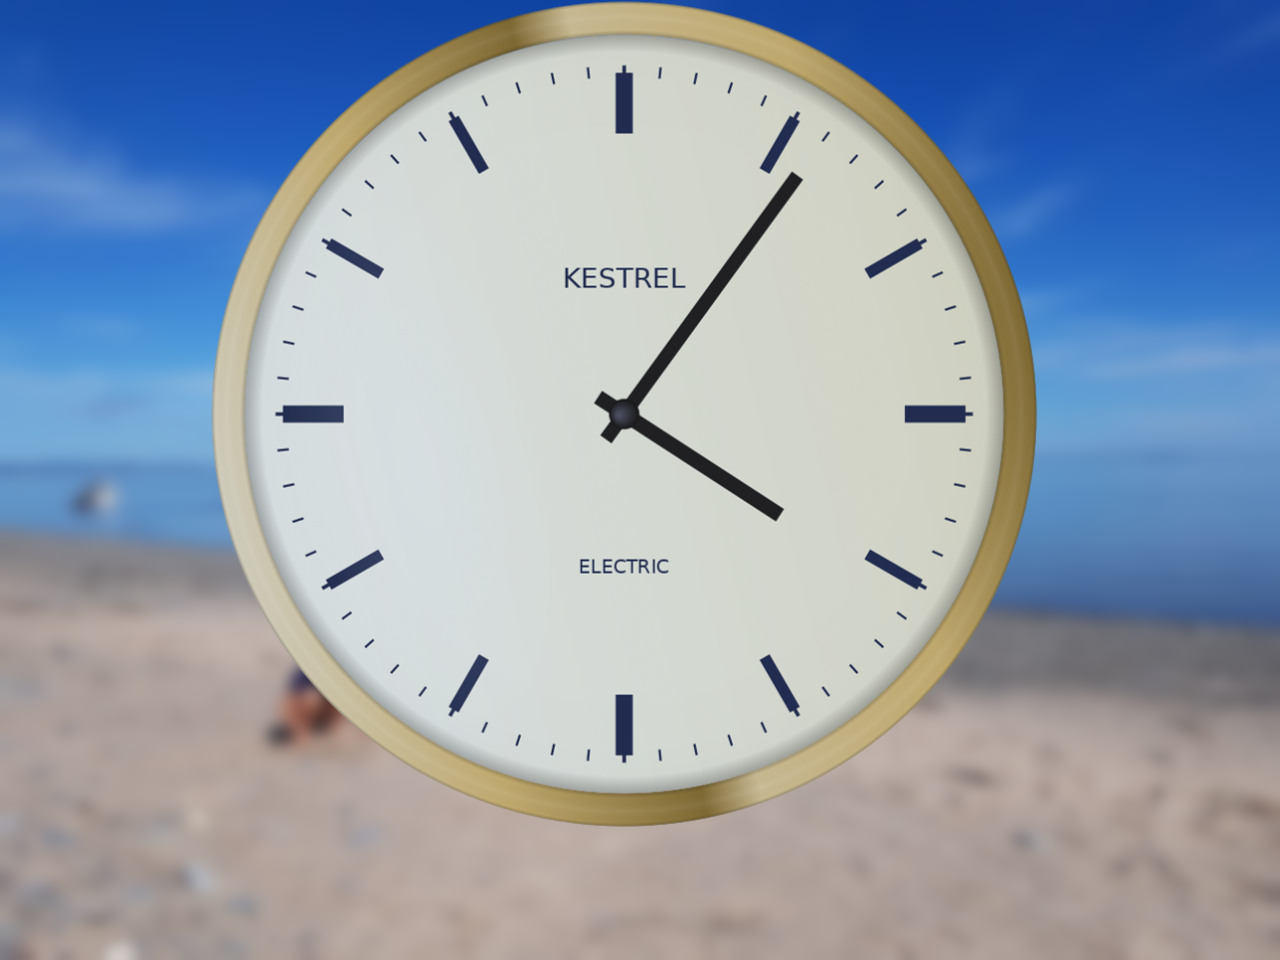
4:06
